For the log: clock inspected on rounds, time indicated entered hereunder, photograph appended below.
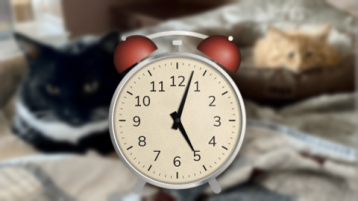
5:03
